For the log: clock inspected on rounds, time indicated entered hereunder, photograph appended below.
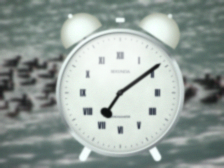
7:09
